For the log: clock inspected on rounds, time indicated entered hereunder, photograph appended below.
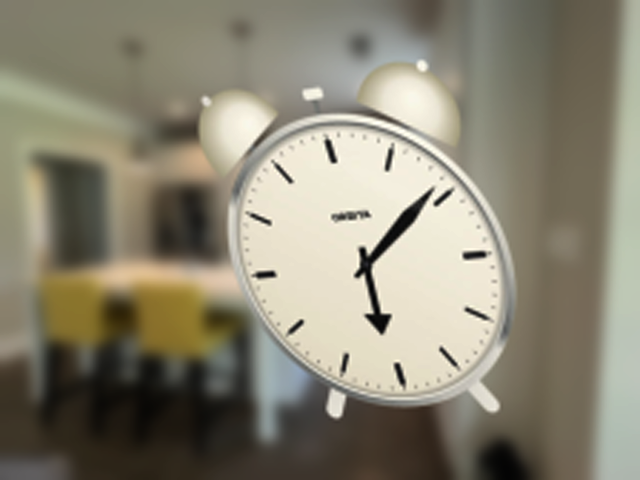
6:09
